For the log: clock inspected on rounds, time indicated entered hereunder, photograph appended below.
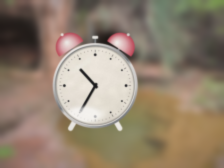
10:35
